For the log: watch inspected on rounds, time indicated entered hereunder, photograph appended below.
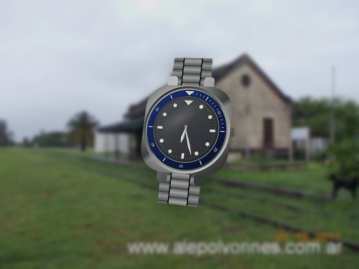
6:27
